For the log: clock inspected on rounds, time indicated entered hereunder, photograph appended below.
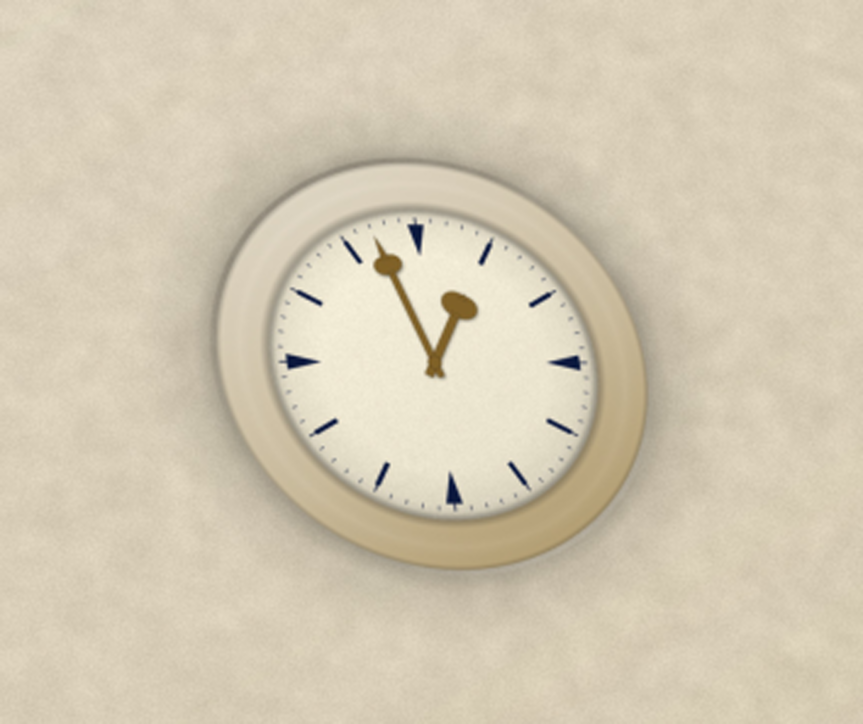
12:57
